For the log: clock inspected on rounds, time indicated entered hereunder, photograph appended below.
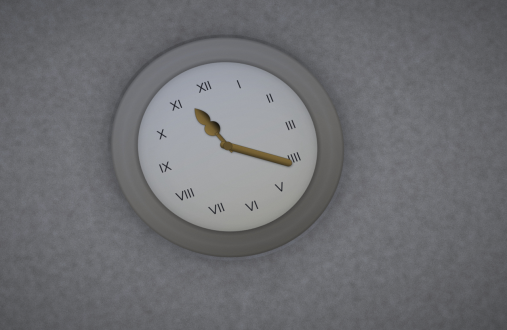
11:21
